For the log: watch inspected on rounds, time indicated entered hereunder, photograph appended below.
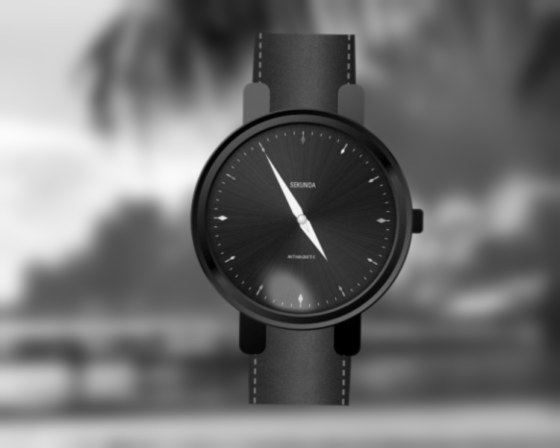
4:55
